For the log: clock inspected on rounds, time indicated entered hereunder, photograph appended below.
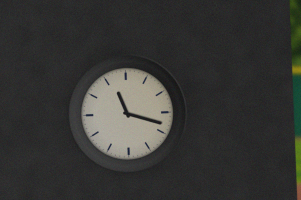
11:18
